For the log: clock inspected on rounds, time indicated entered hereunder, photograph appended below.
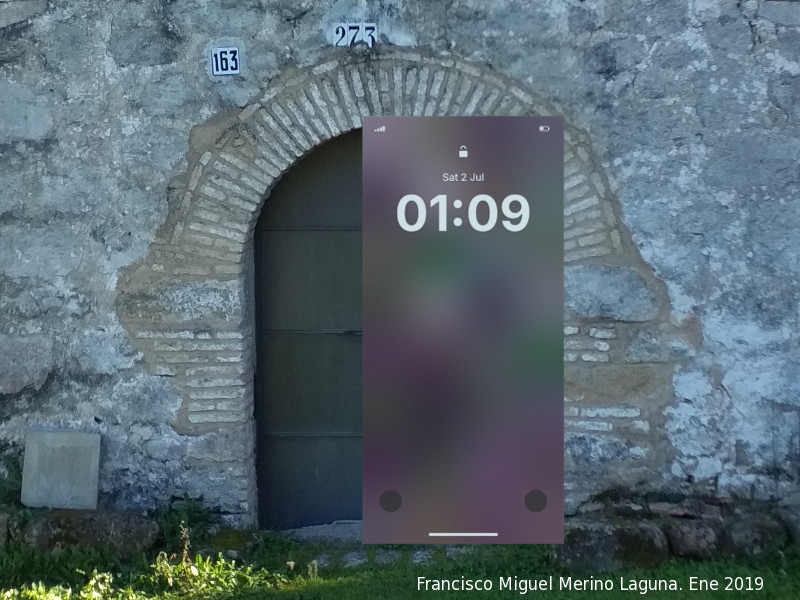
1:09
